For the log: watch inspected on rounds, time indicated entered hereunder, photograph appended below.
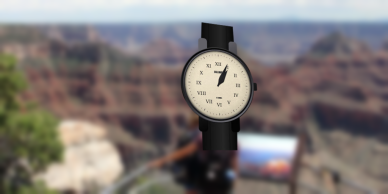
1:04
